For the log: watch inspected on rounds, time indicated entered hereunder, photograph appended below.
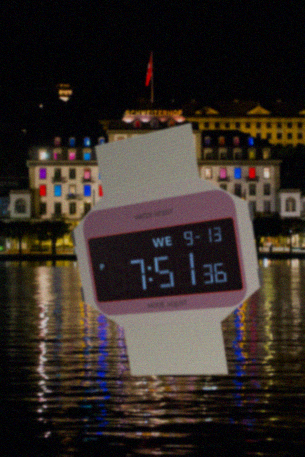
7:51:36
